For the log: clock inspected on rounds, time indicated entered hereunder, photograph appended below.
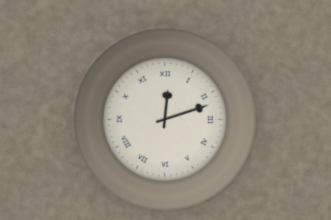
12:12
